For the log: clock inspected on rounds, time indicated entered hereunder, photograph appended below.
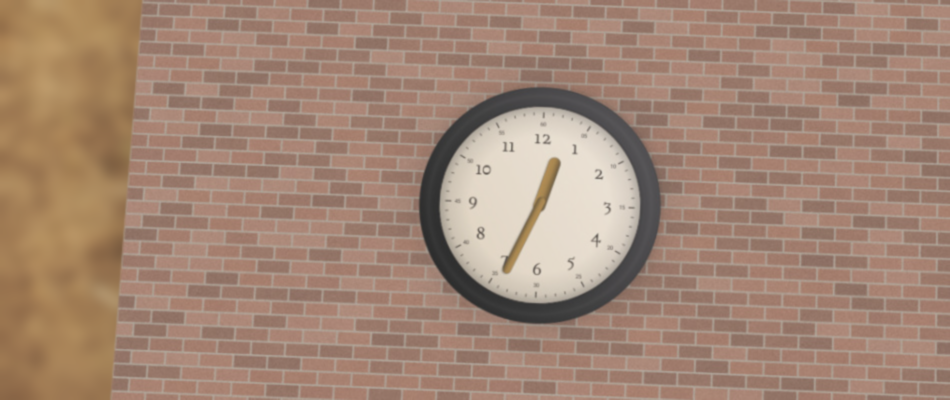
12:34
